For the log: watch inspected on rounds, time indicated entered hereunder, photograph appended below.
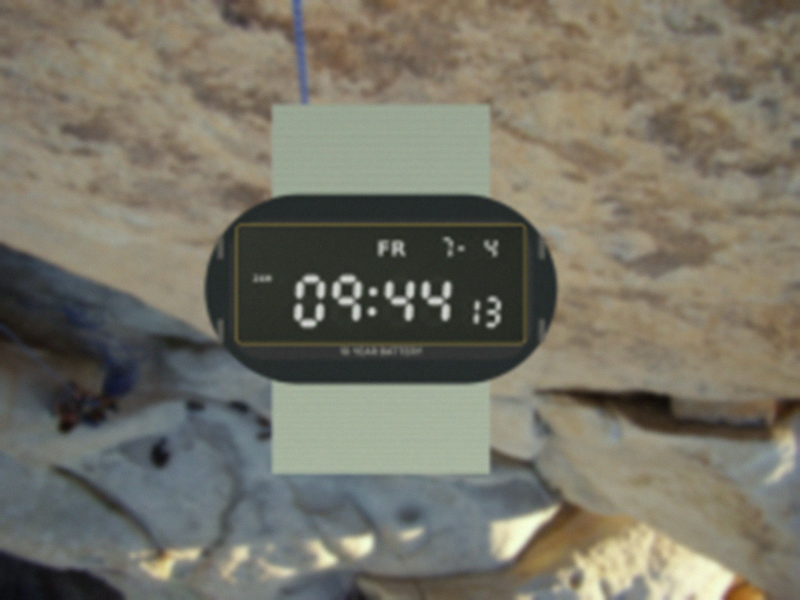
9:44:13
